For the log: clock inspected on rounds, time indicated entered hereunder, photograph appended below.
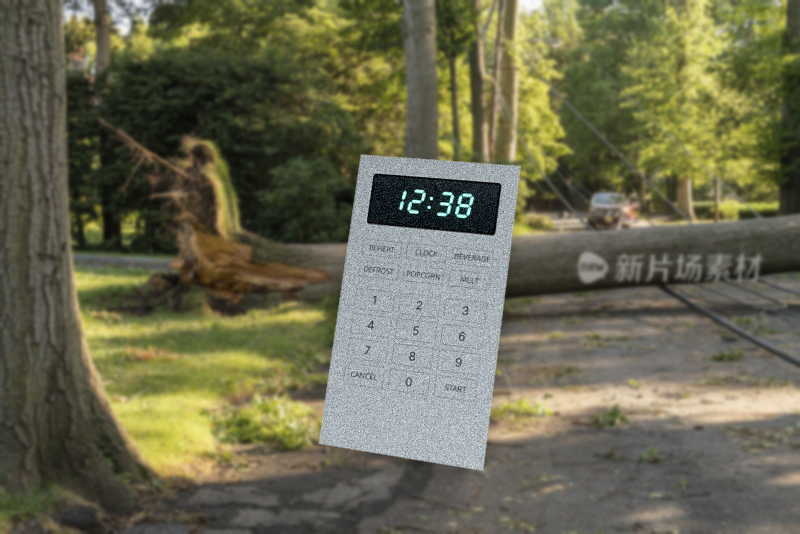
12:38
